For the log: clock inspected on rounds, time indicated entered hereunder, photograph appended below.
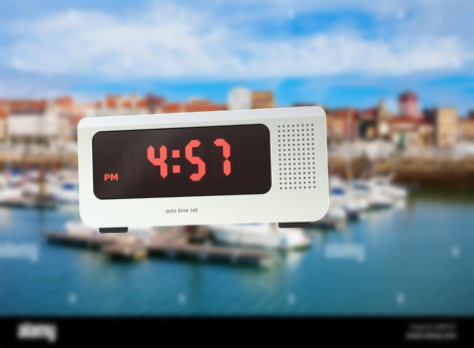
4:57
